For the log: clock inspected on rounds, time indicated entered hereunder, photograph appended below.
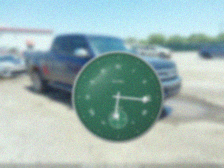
6:16
